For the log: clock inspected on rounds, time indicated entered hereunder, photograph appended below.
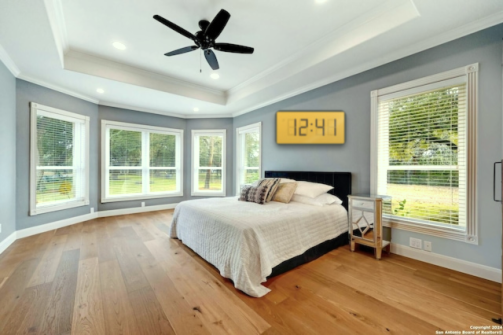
12:41
